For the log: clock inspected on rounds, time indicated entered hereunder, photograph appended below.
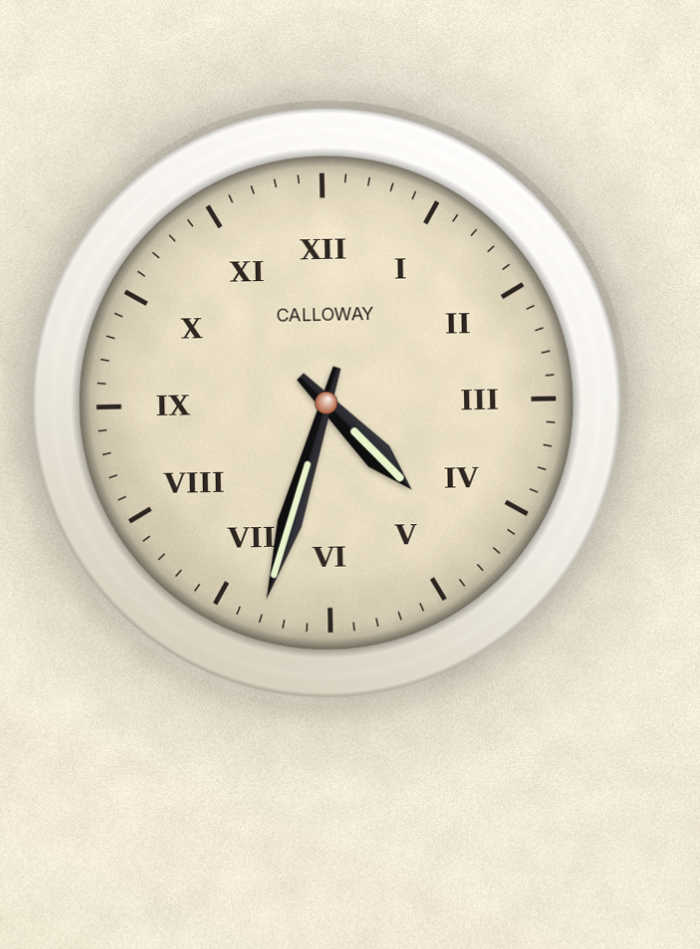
4:33
